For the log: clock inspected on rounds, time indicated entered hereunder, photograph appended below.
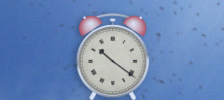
10:21
